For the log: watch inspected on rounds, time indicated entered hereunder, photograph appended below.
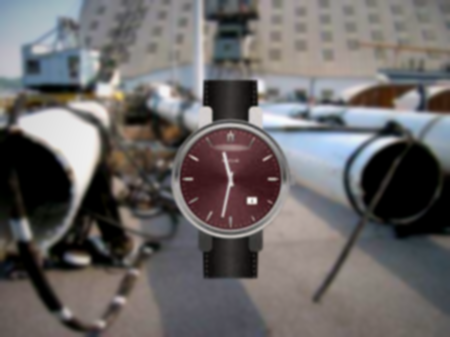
11:32
